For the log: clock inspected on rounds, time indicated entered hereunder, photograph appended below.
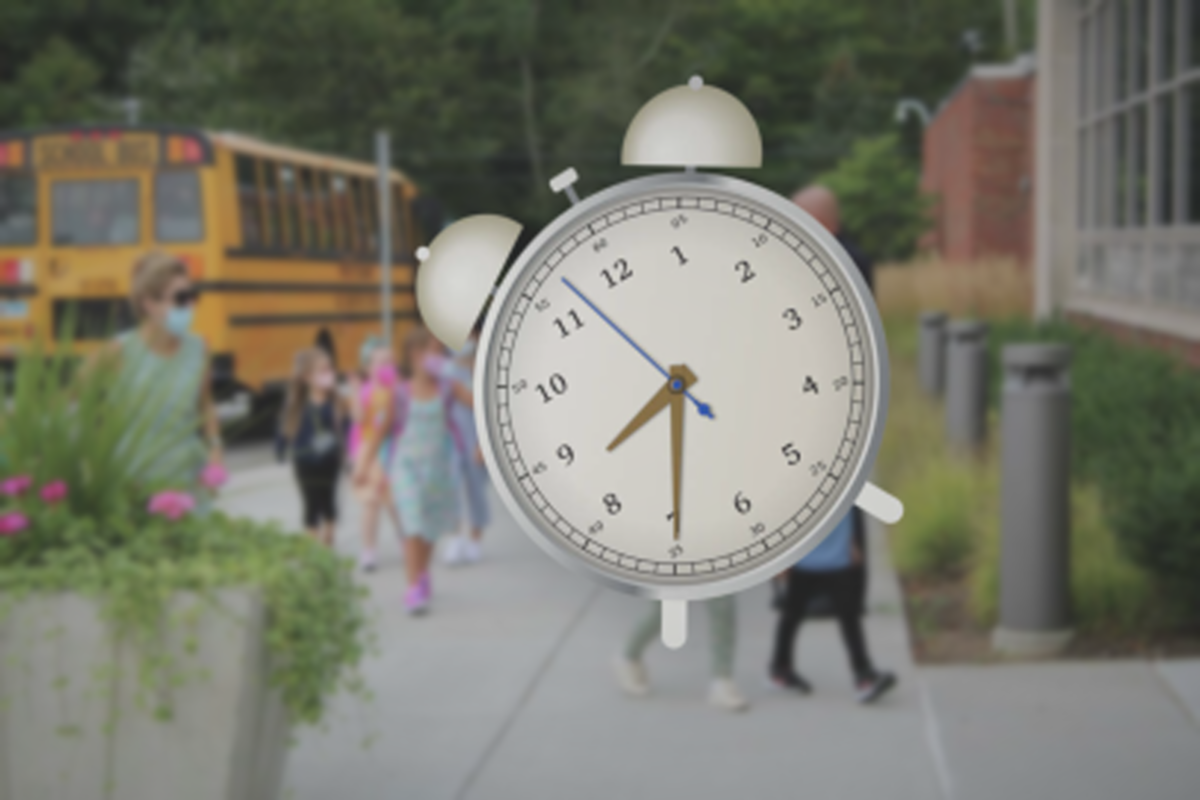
8:34:57
